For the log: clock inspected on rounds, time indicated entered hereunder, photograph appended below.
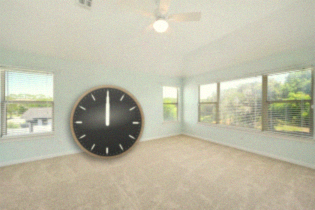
12:00
